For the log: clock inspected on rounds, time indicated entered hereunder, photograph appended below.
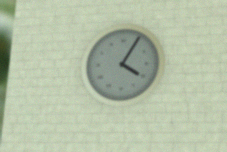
4:05
